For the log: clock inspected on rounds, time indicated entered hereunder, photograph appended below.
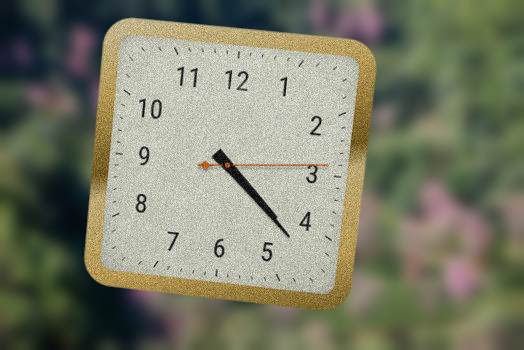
4:22:14
